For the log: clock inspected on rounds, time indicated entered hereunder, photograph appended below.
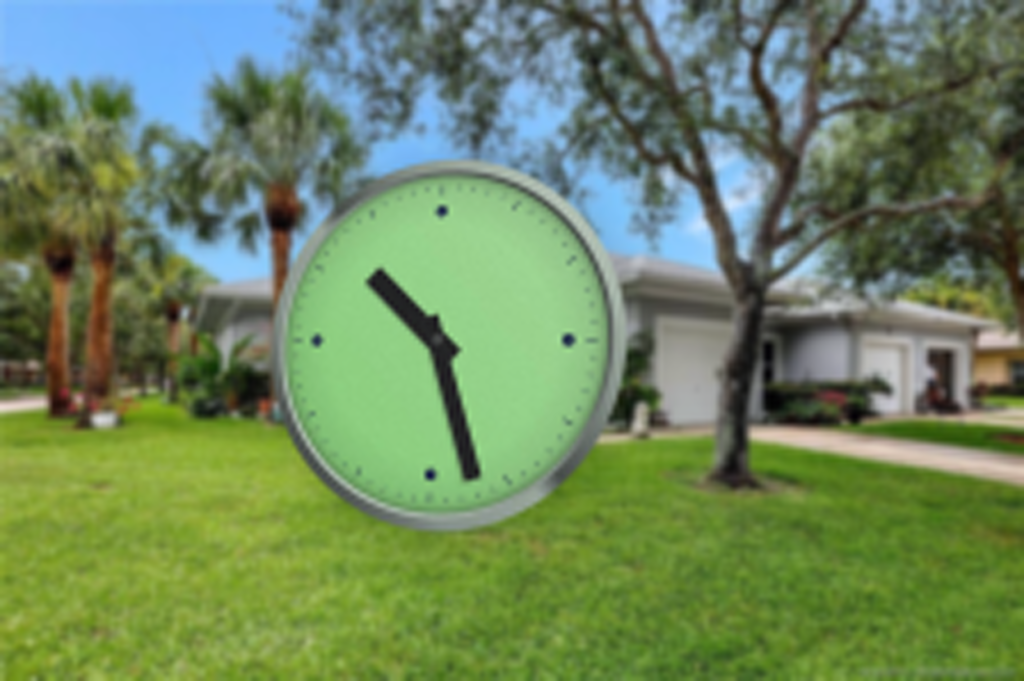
10:27
